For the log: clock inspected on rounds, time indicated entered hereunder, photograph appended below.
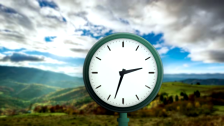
2:33
